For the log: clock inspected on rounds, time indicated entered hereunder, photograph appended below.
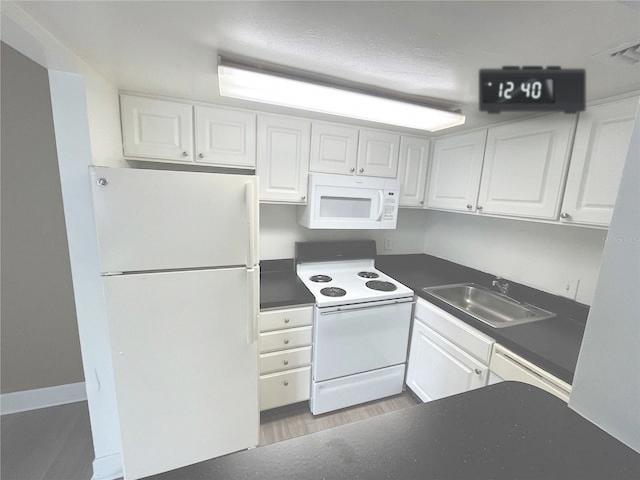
12:40
